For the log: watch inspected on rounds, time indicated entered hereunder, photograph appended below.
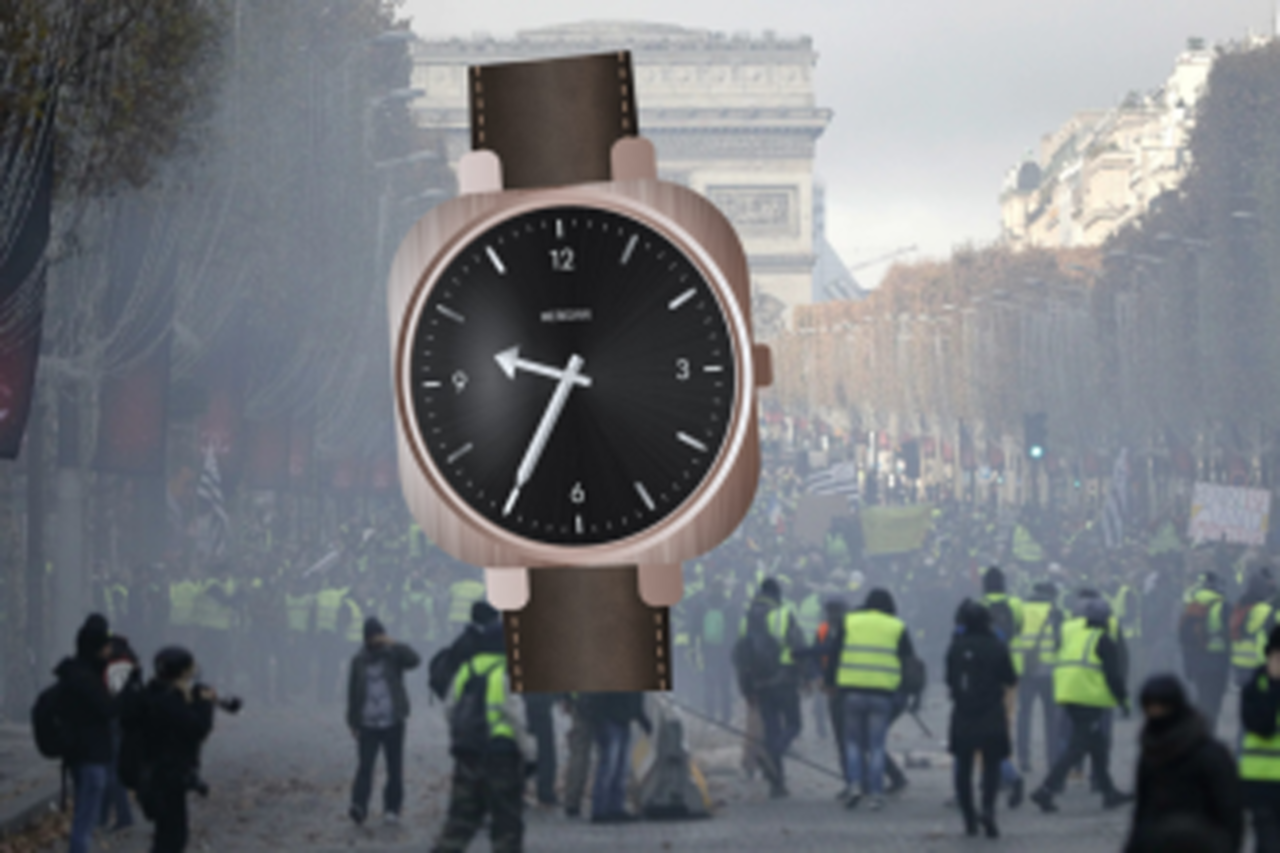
9:35
